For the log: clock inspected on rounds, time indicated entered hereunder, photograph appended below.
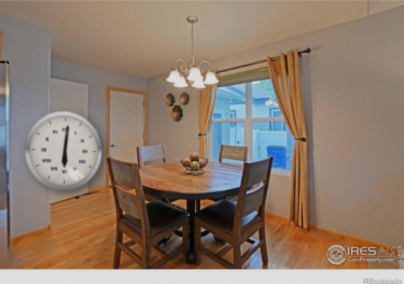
6:01
